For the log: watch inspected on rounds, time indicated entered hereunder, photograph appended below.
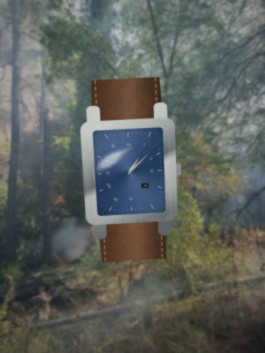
1:08
